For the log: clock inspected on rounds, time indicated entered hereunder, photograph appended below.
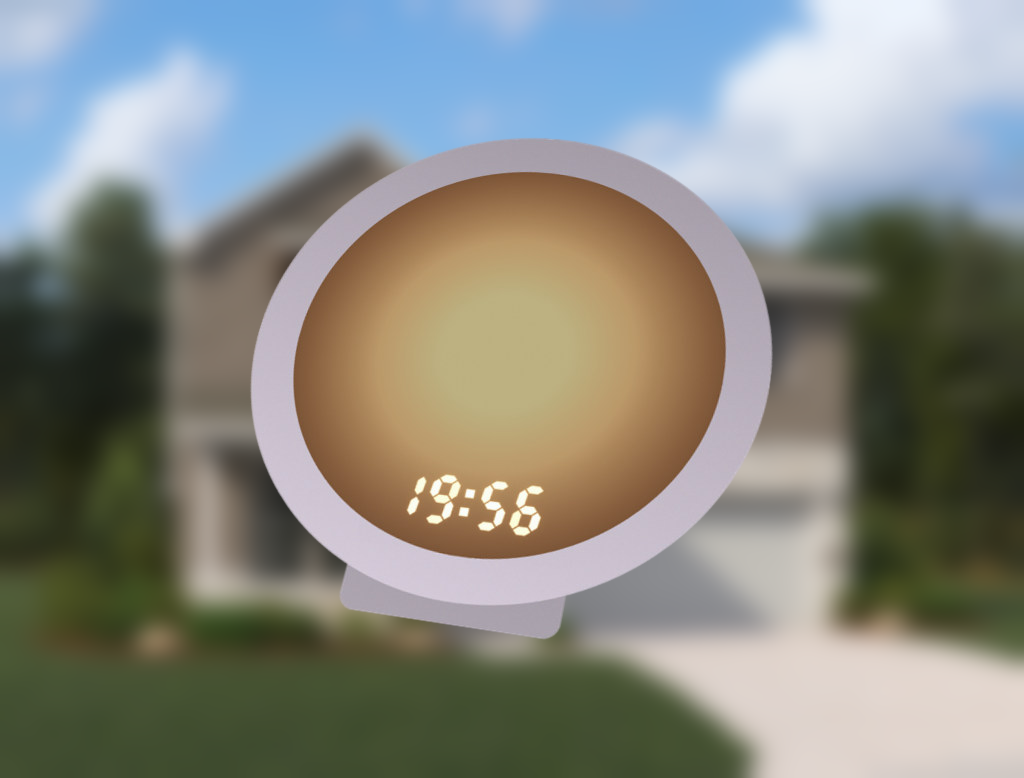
19:56
